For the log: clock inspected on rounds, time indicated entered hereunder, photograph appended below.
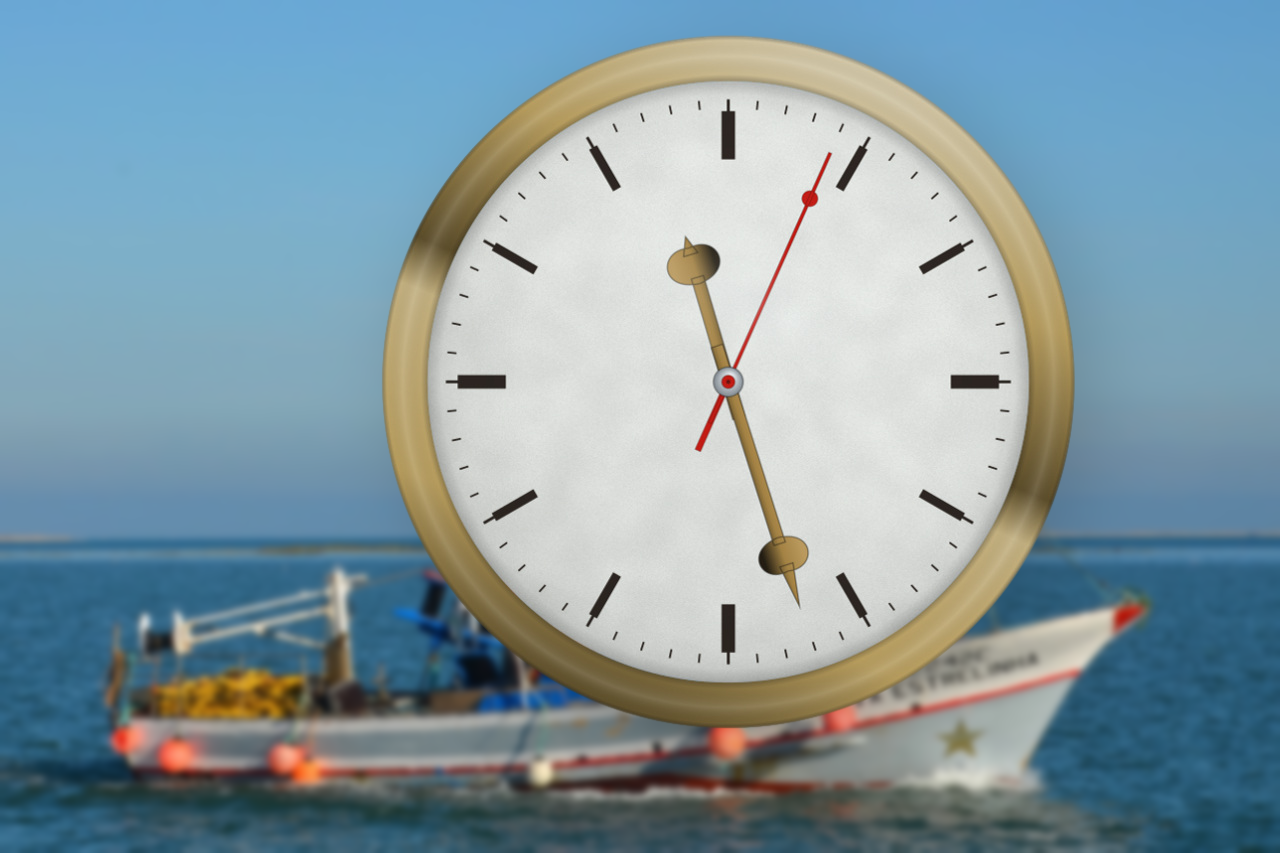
11:27:04
